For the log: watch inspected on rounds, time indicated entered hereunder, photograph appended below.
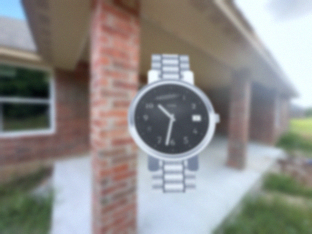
10:32
